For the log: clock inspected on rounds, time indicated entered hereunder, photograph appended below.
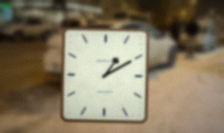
1:10
